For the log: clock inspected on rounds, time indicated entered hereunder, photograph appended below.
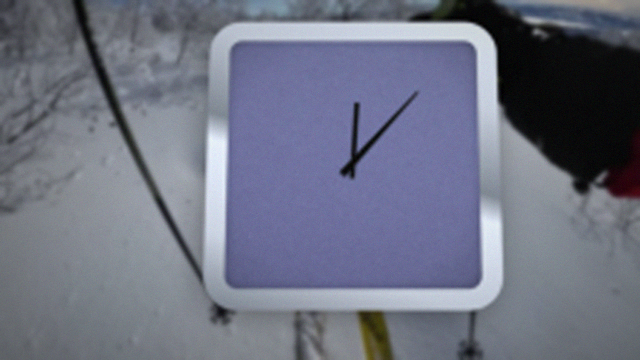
12:07
